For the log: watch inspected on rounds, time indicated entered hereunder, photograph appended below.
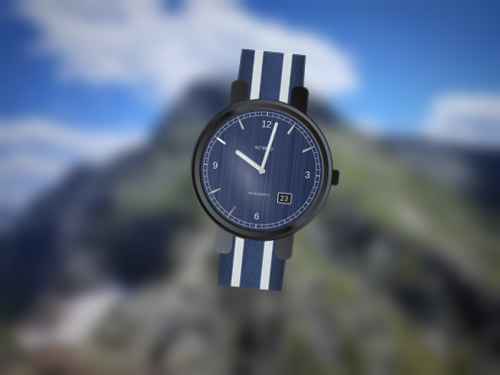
10:02
